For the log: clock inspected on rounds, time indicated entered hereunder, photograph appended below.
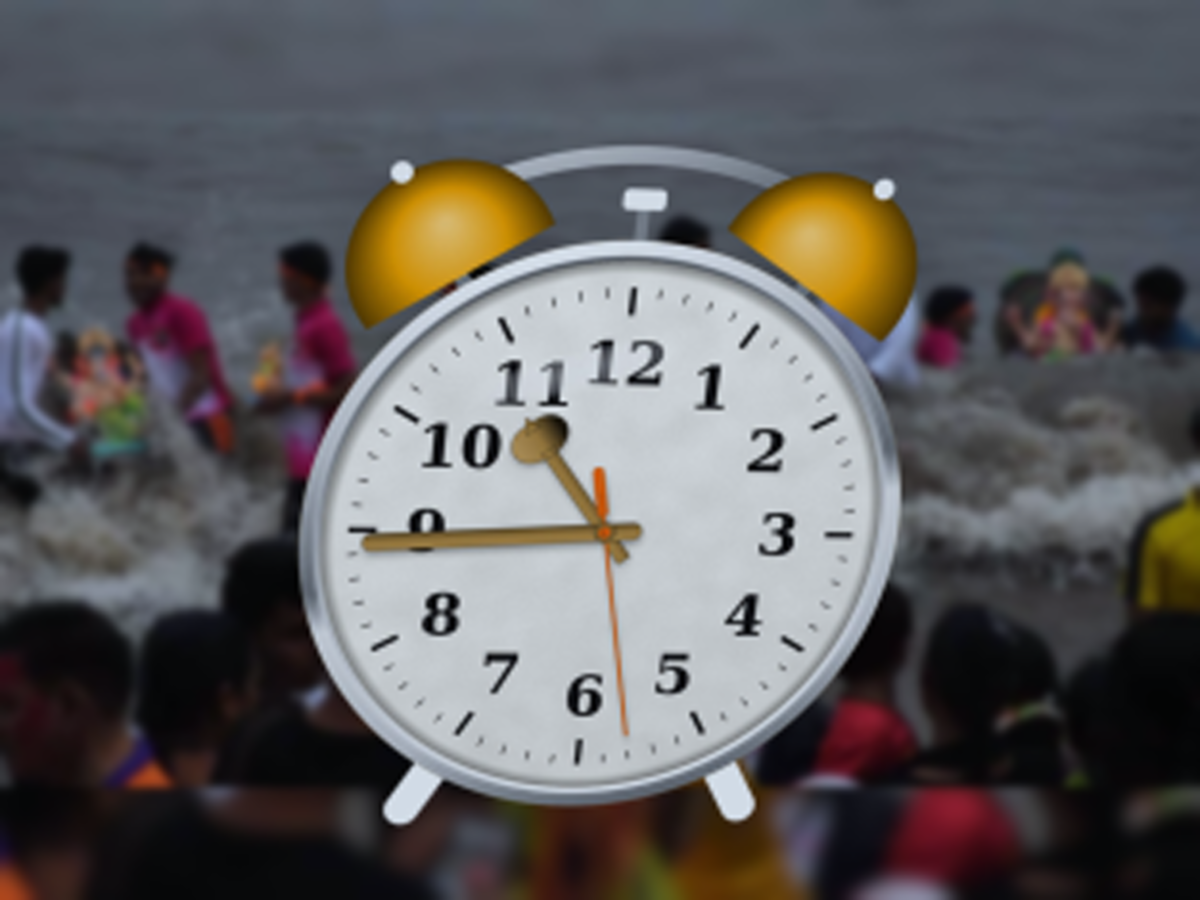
10:44:28
